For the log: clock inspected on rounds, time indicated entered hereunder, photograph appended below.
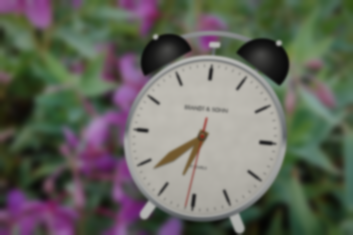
6:38:31
